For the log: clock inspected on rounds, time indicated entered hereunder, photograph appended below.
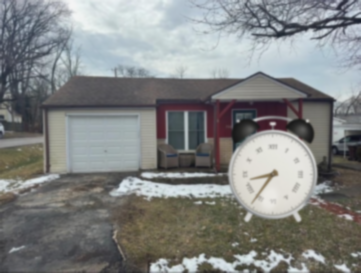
8:36
